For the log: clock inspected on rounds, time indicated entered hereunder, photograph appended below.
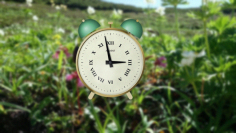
2:58
